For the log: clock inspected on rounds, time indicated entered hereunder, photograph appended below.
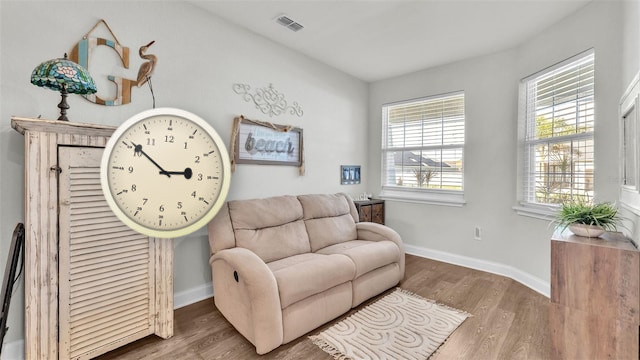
2:51
